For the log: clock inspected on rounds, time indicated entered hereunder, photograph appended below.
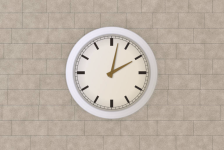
2:02
